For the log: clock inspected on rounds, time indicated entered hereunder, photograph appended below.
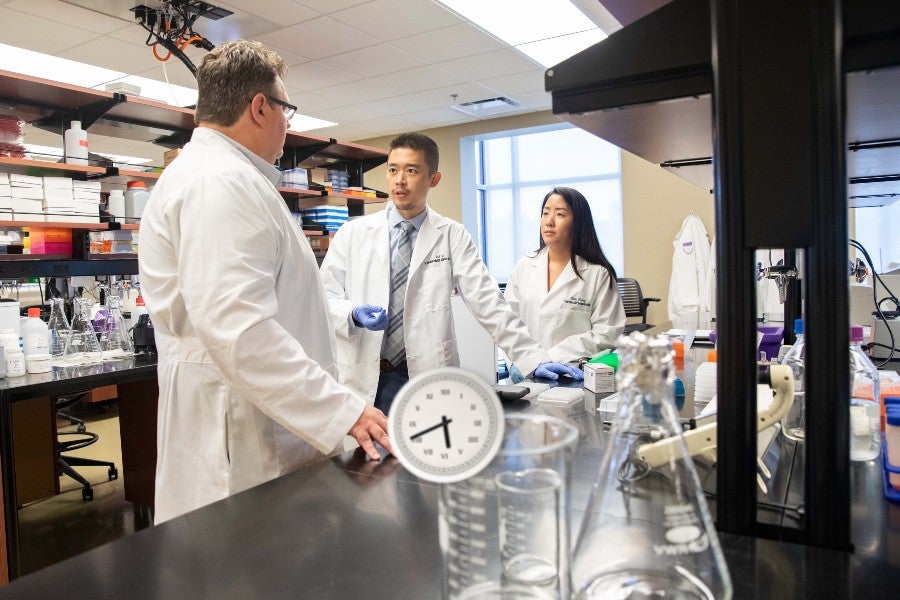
5:41
